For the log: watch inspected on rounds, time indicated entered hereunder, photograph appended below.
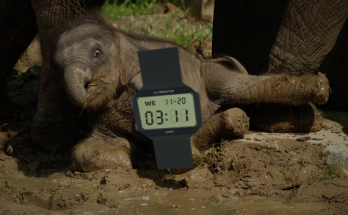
3:11
